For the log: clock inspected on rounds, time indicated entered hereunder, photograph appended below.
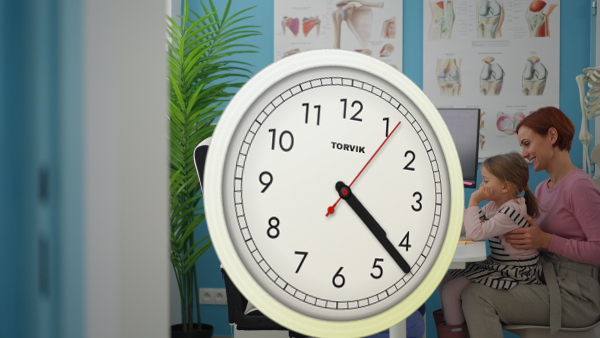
4:22:06
